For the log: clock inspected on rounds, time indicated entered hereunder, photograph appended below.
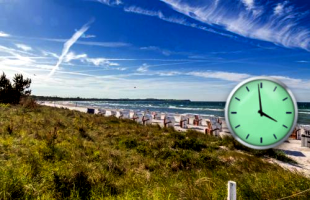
3:59
